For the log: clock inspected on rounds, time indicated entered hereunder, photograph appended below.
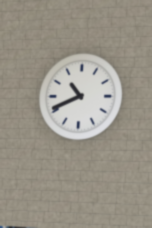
10:41
